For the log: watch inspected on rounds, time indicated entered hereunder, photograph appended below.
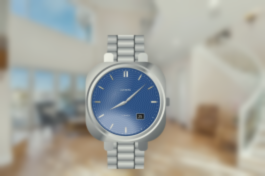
8:08
